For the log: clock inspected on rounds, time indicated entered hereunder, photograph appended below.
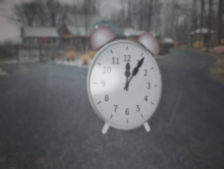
12:06
